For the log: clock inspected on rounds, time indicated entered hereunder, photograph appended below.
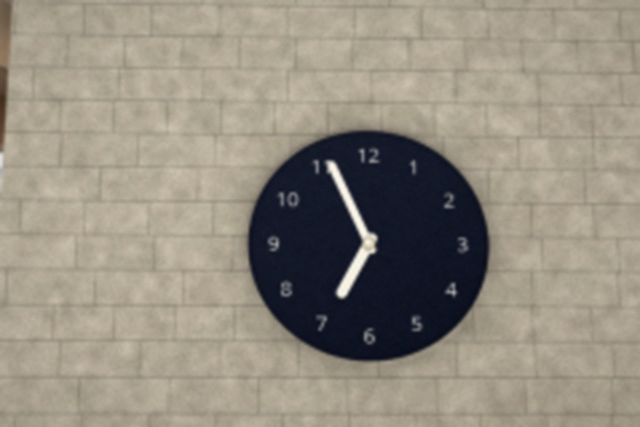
6:56
